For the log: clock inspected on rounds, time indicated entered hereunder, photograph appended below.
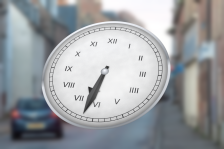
6:32
